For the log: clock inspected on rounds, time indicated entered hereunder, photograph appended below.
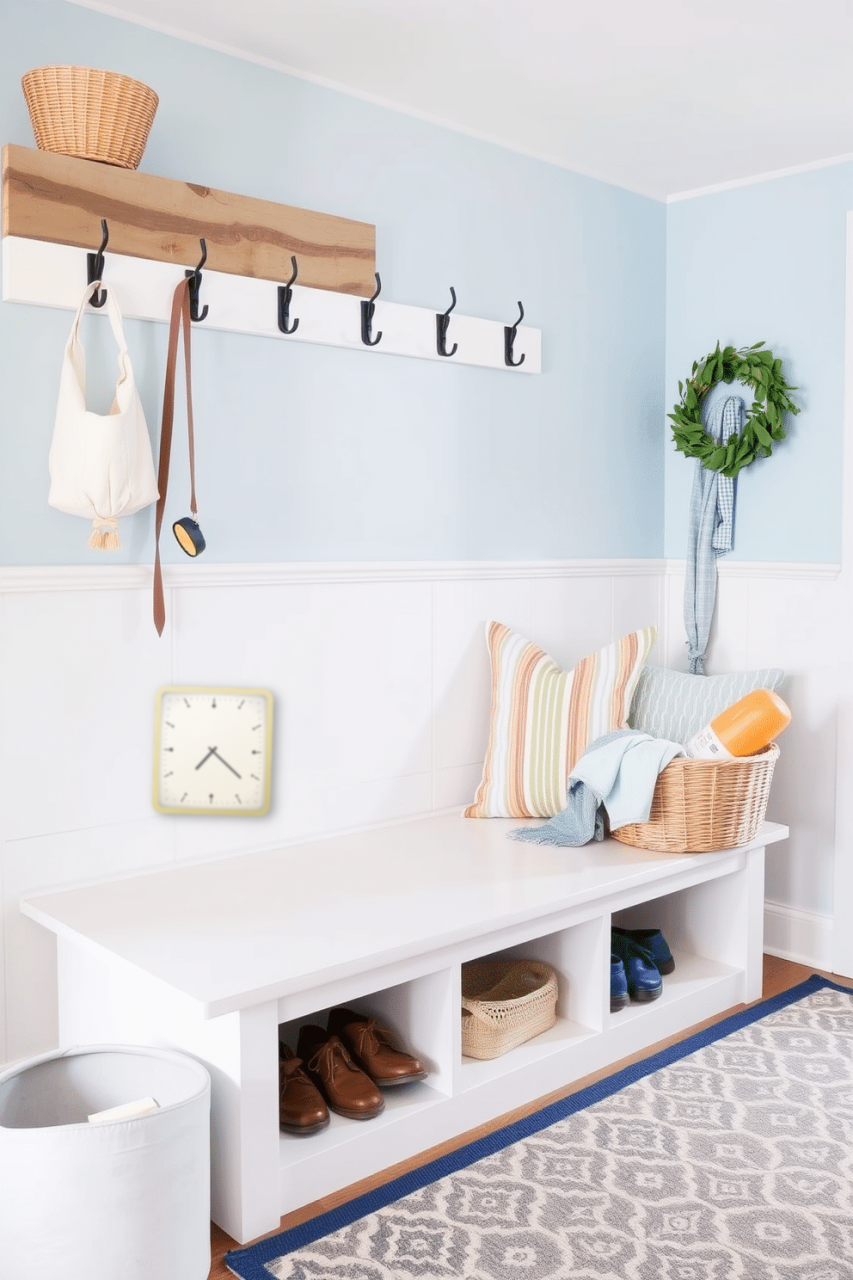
7:22
